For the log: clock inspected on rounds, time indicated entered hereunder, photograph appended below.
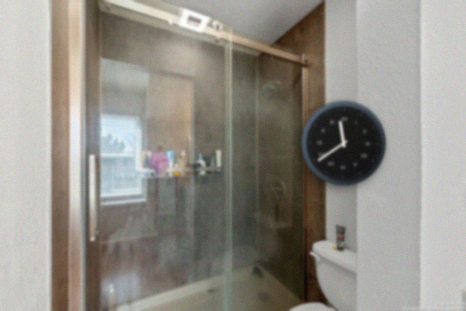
11:39
